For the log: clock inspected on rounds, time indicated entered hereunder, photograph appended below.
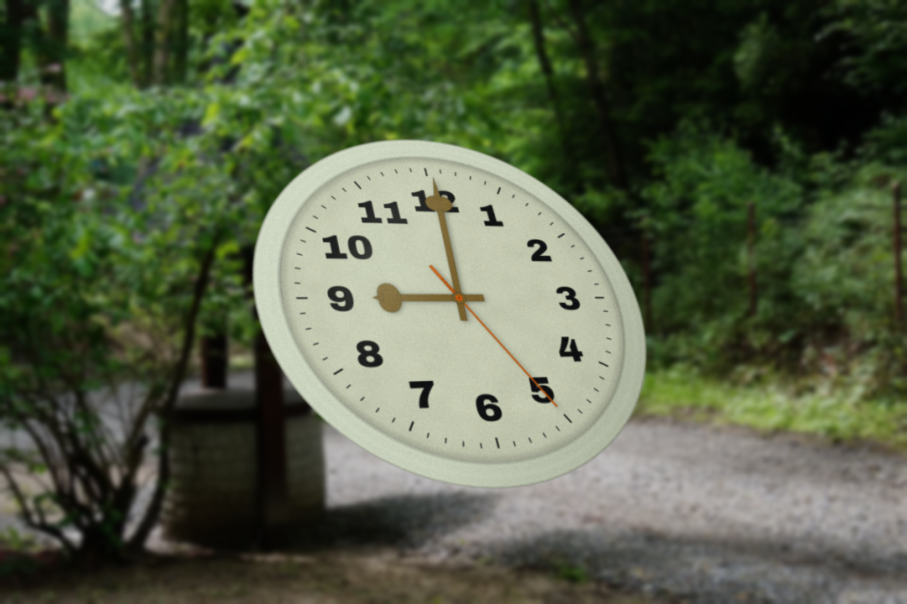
9:00:25
